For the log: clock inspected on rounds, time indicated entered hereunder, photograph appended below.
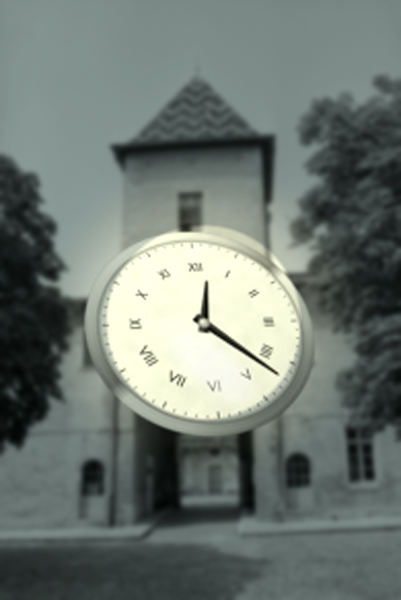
12:22
